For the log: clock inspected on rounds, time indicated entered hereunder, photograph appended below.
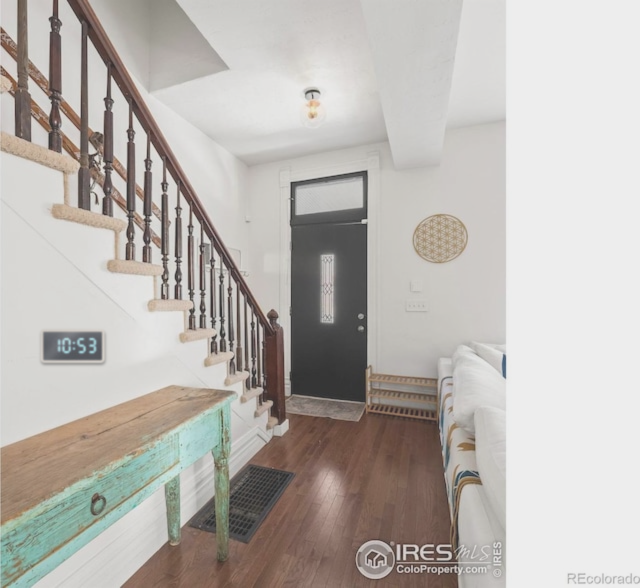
10:53
